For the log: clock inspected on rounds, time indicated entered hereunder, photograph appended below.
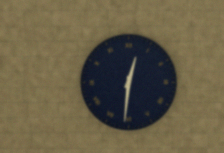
12:31
